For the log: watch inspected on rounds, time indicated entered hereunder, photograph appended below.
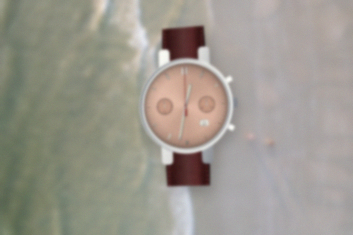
12:32
